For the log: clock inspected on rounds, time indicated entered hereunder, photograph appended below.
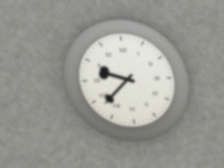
9:38
